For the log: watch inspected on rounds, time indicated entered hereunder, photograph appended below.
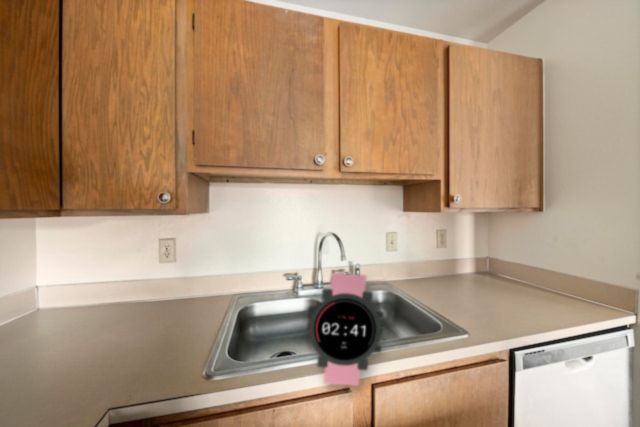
2:41
